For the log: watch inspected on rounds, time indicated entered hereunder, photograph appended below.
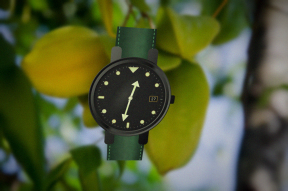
12:32
